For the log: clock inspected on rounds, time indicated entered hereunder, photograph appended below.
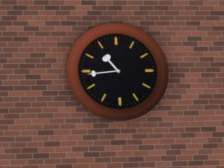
10:44
